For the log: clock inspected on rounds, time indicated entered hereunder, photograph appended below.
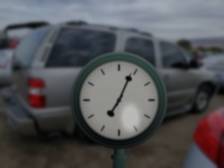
7:04
